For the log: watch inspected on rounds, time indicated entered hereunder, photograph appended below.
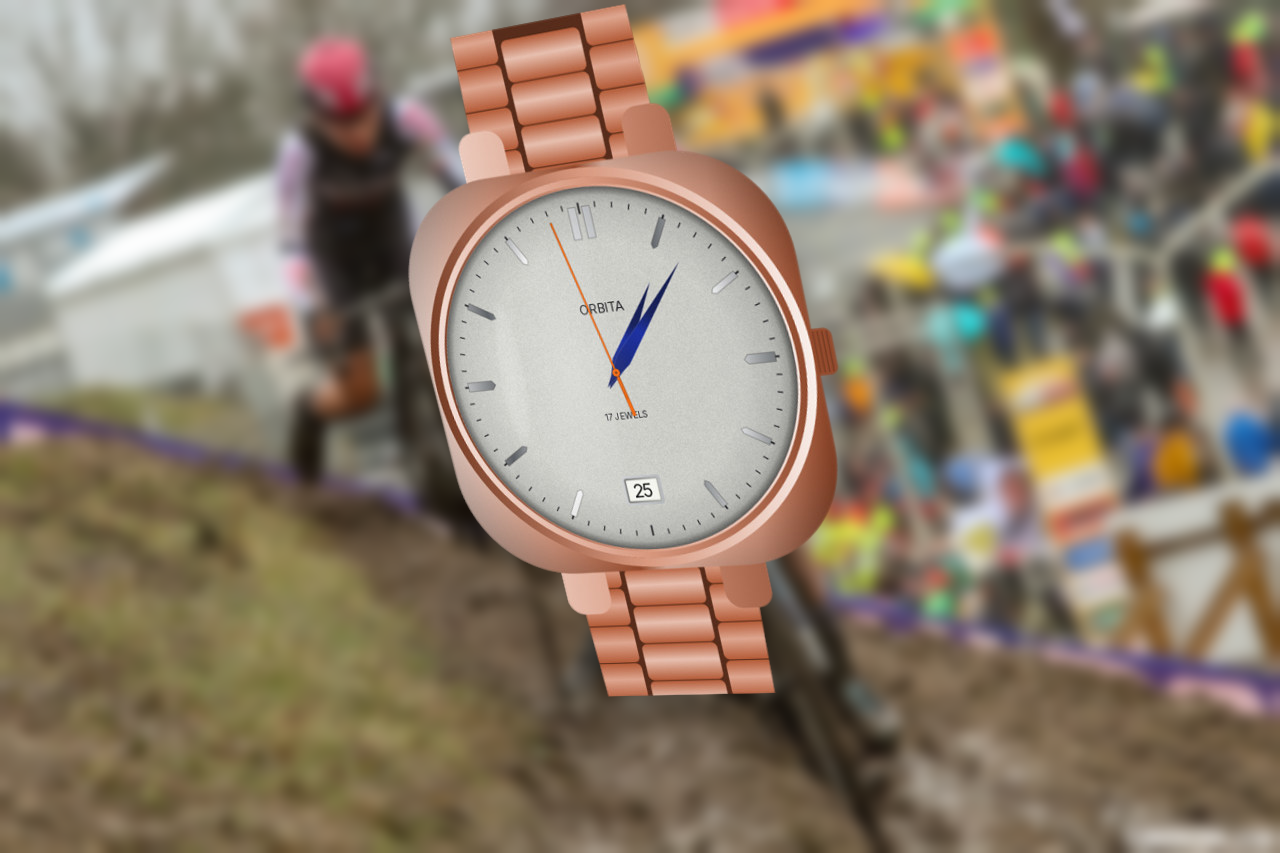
1:06:58
